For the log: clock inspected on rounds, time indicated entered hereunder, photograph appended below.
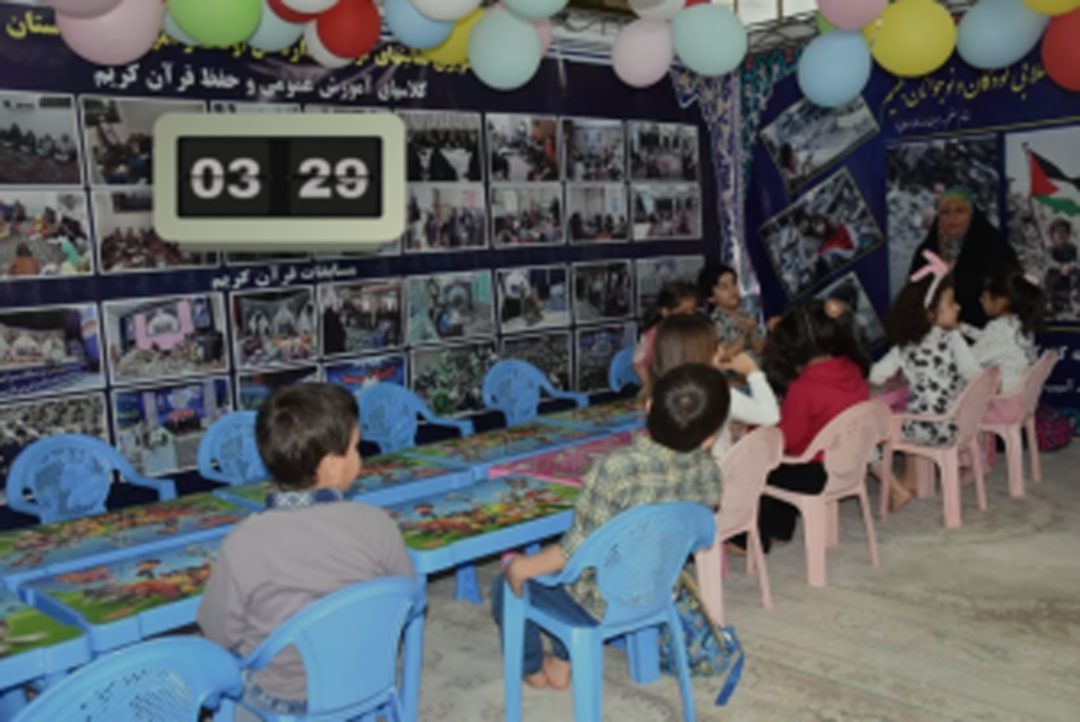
3:29
